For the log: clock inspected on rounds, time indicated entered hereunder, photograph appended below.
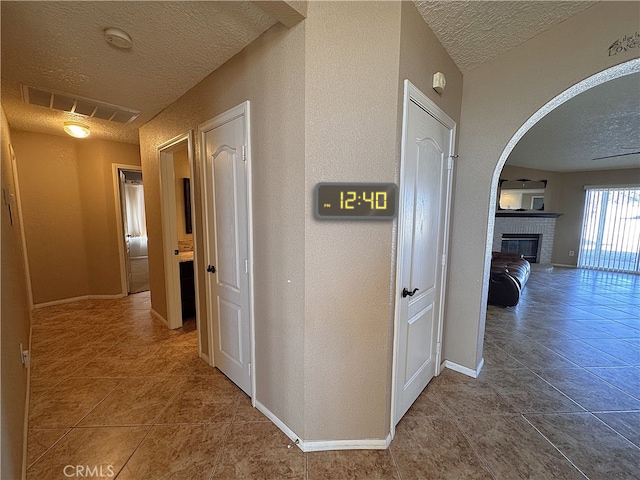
12:40
